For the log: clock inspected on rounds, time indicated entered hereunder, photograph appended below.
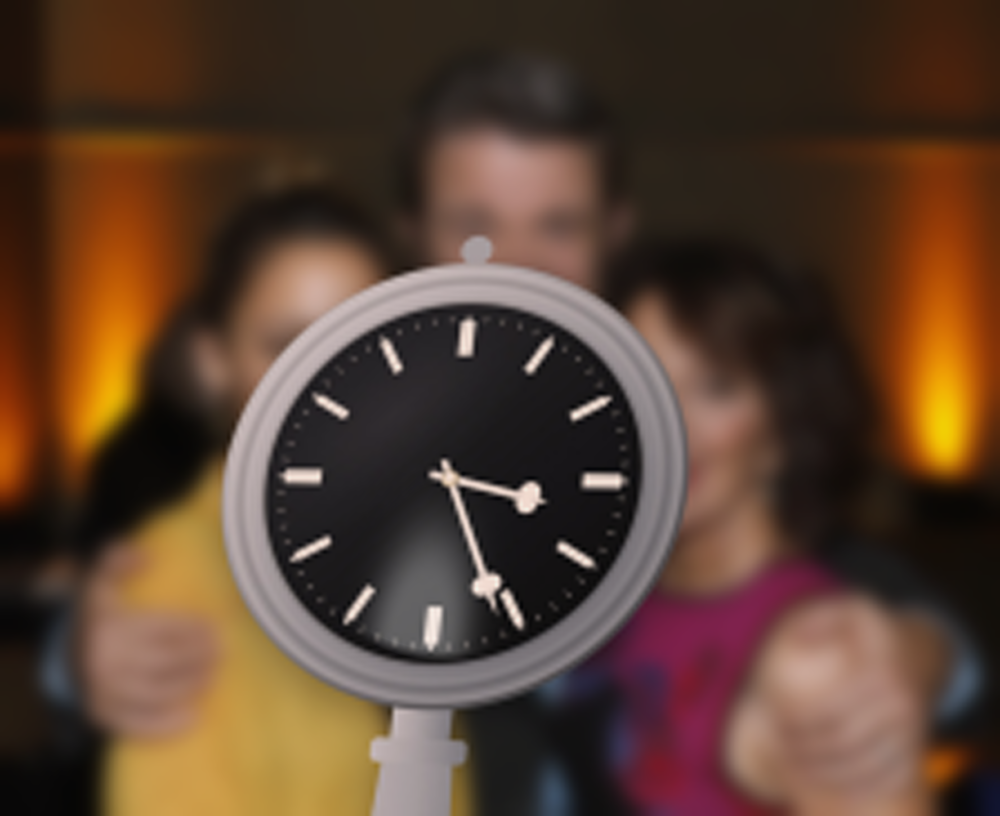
3:26
